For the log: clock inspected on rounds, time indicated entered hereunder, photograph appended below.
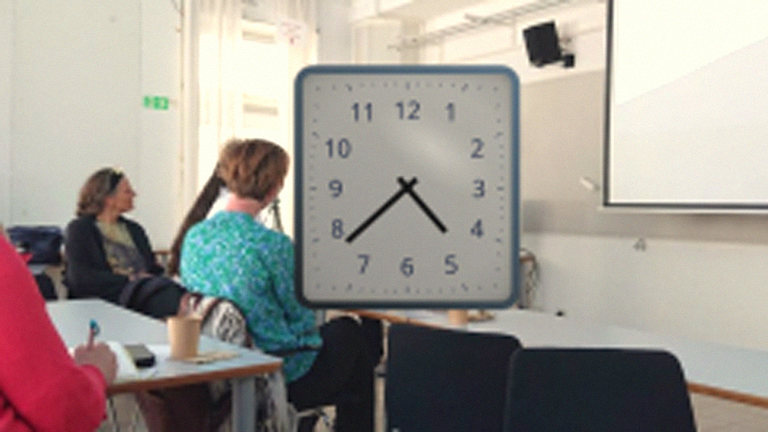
4:38
